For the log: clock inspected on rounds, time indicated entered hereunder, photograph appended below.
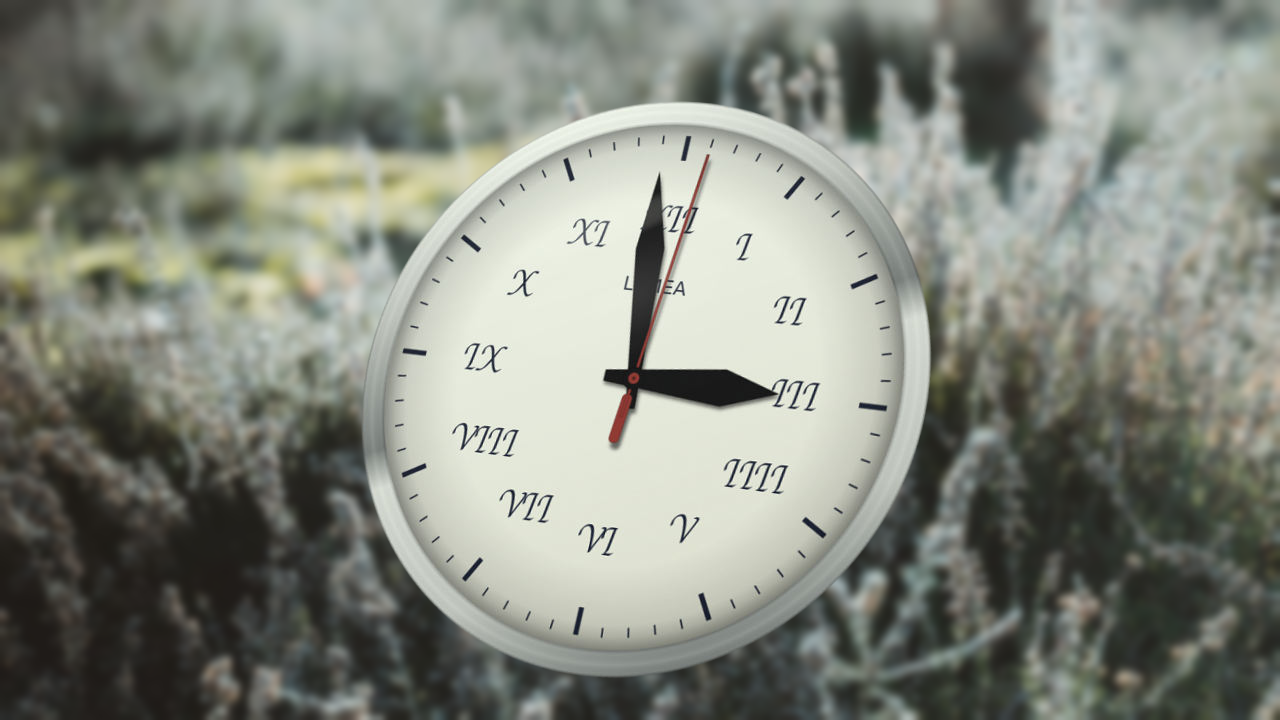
2:59:01
